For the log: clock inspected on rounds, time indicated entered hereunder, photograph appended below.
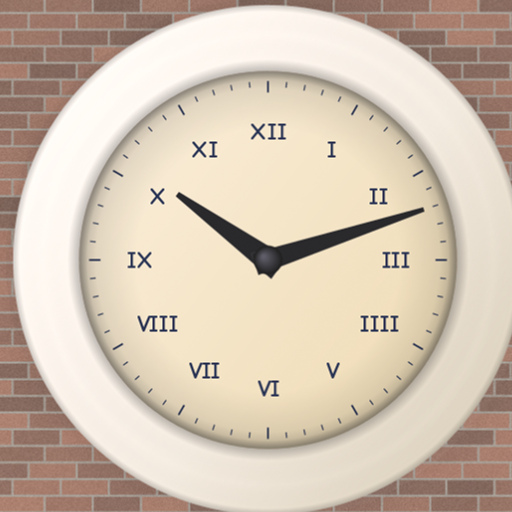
10:12
